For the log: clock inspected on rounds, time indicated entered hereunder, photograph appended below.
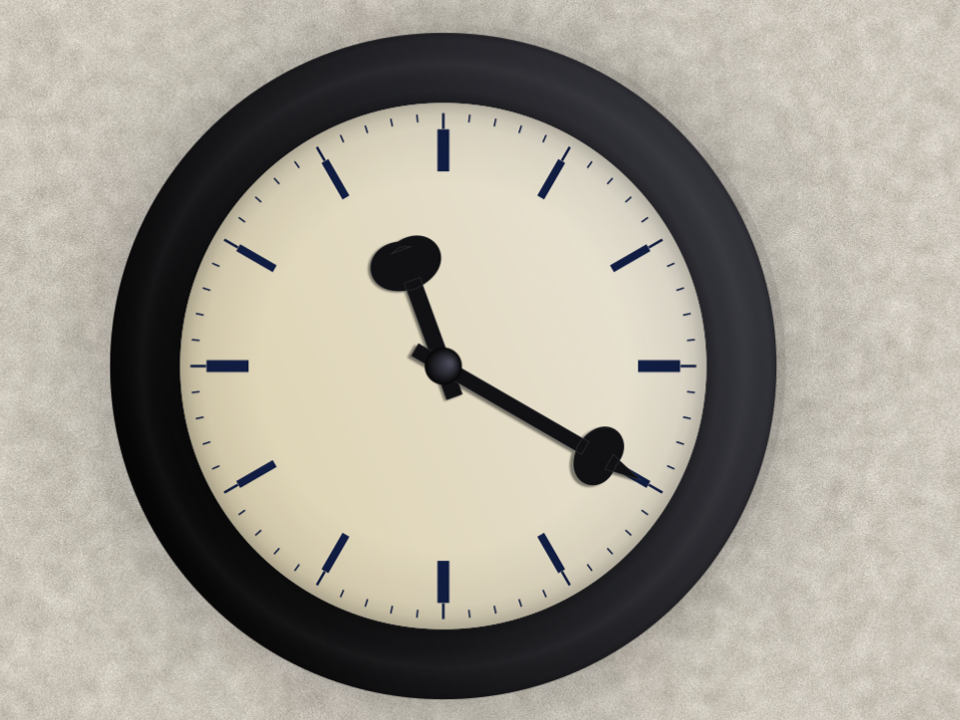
11:20
